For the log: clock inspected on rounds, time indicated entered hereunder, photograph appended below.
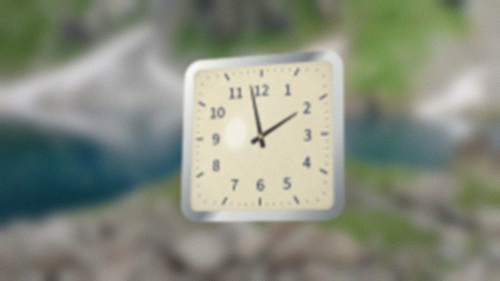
1:58
